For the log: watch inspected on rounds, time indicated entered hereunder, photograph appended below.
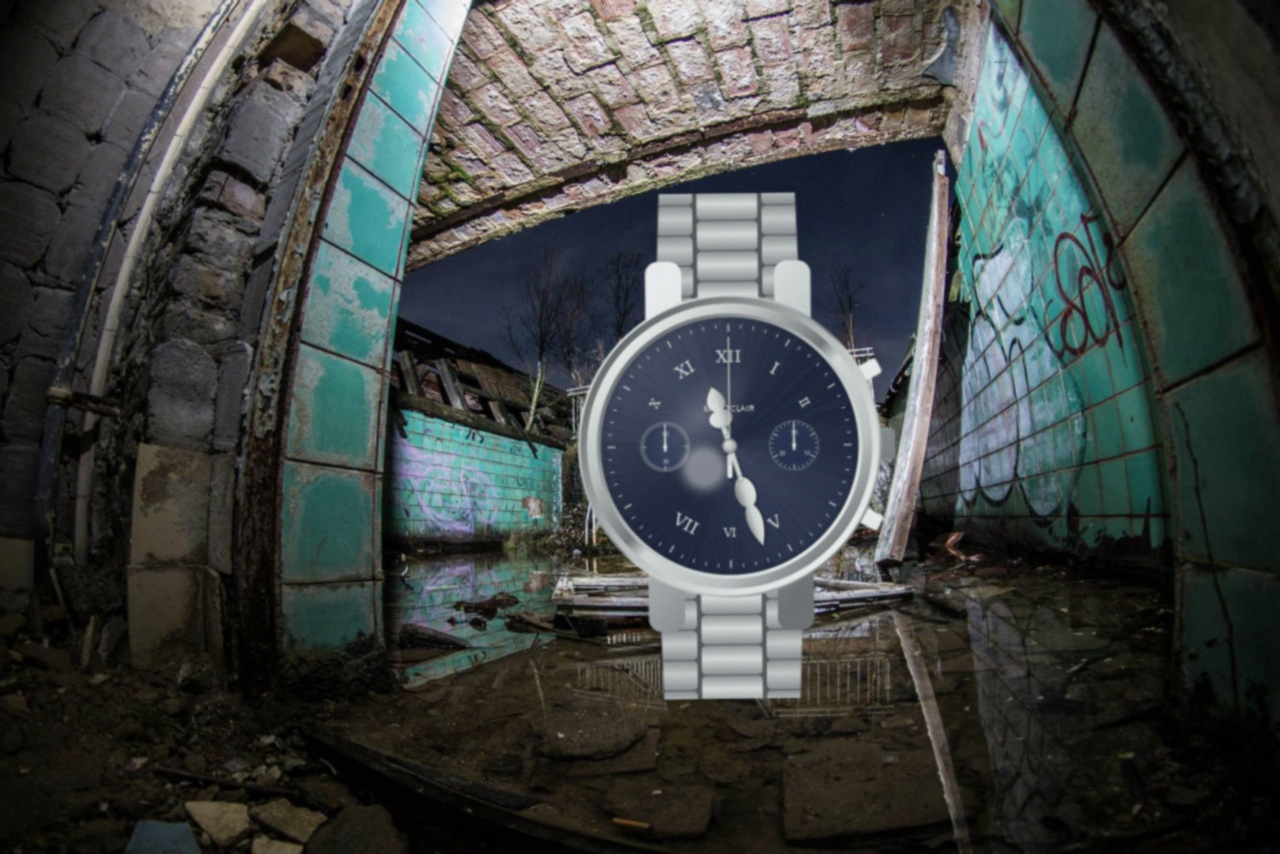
11:27
